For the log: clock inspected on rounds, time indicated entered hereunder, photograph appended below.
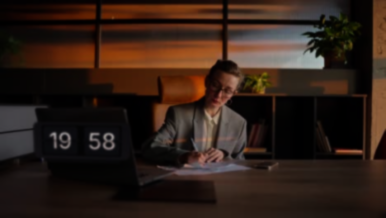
19:58
